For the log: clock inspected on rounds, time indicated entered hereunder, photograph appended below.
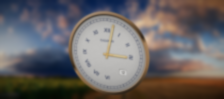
3:02
